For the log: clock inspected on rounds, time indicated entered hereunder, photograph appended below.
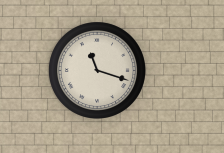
11:18
